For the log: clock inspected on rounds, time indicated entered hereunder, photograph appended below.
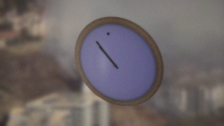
10:55
